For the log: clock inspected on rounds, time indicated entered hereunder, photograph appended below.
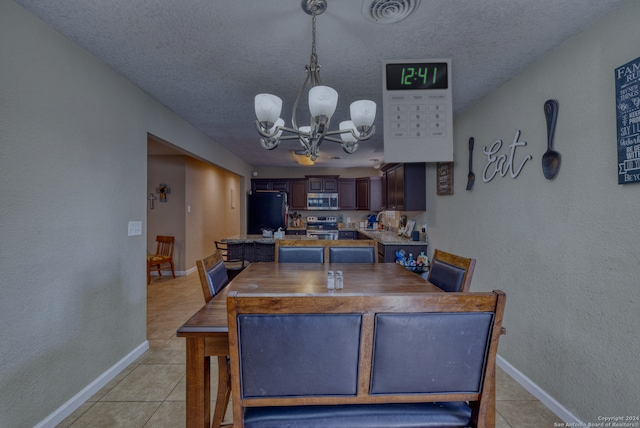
12:41
